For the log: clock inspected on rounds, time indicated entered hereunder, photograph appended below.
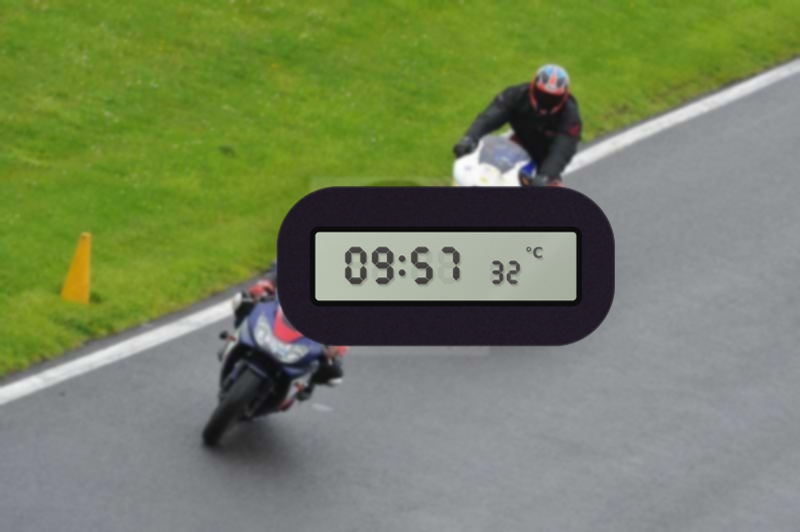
9:57
